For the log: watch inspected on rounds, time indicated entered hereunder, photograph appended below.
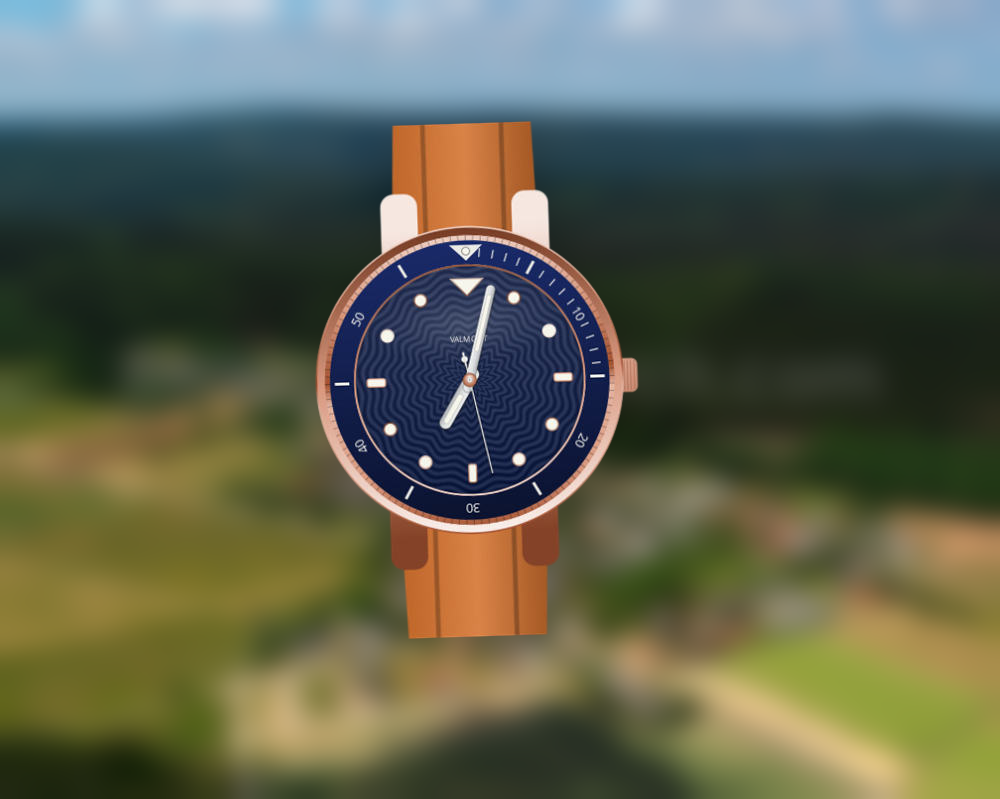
7:02:28
